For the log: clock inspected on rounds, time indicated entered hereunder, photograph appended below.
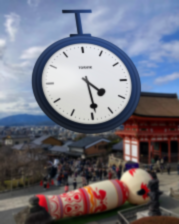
4:29
